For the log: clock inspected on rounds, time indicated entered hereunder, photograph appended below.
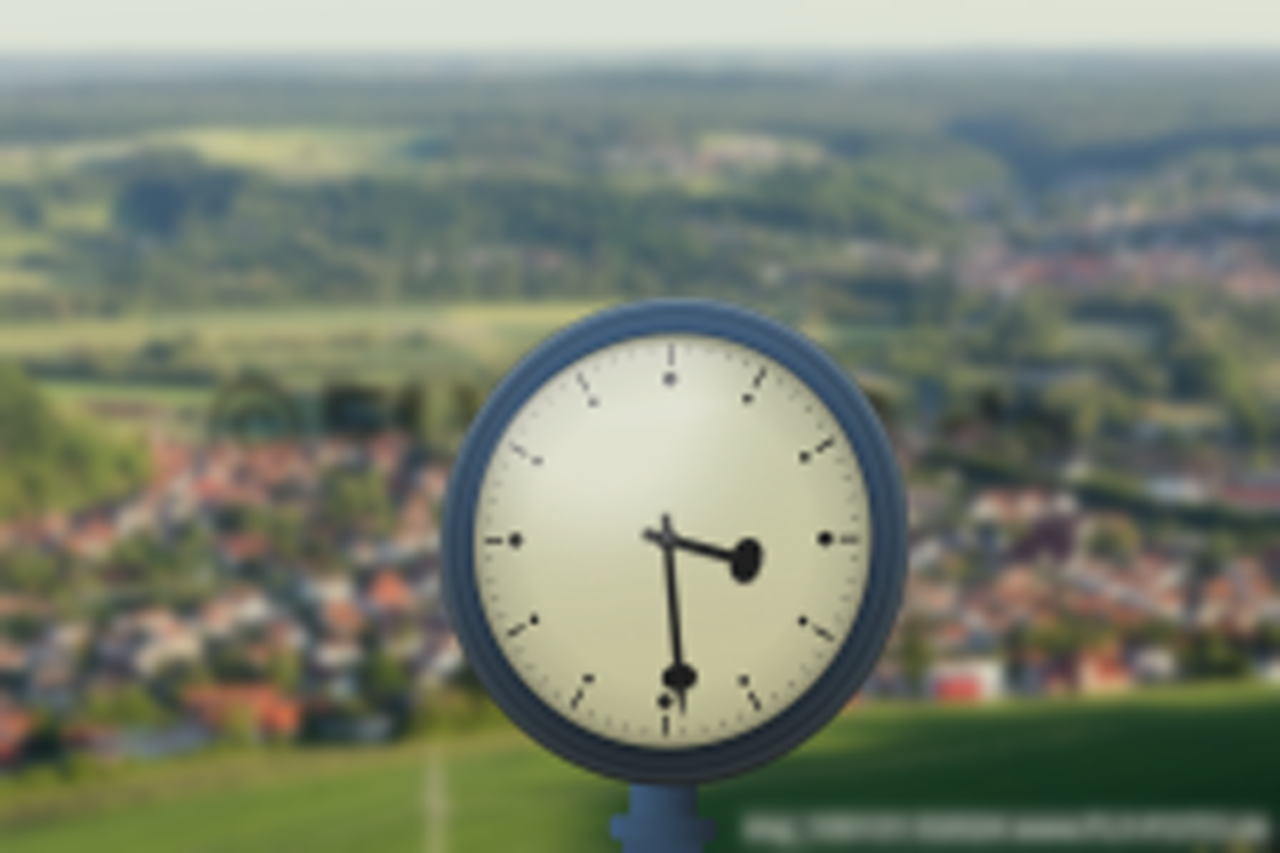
3:29
